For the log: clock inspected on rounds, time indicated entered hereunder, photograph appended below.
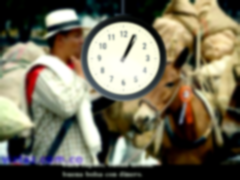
1:04
